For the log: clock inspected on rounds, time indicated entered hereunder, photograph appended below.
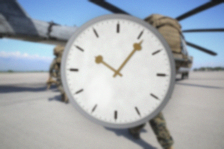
10:06
